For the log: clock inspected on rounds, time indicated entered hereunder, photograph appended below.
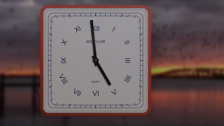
4:59
